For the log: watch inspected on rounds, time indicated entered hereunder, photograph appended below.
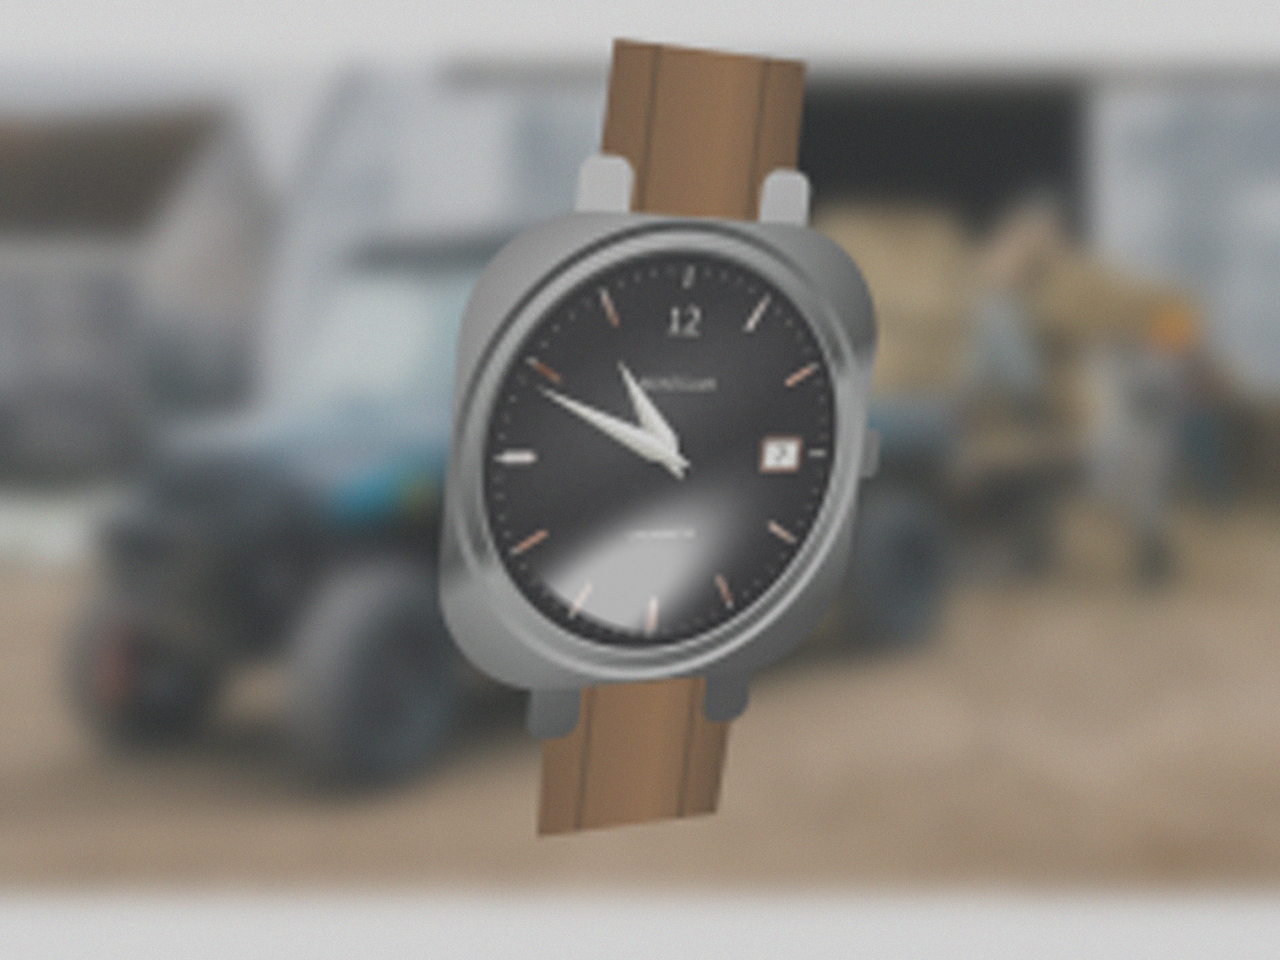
10:49
